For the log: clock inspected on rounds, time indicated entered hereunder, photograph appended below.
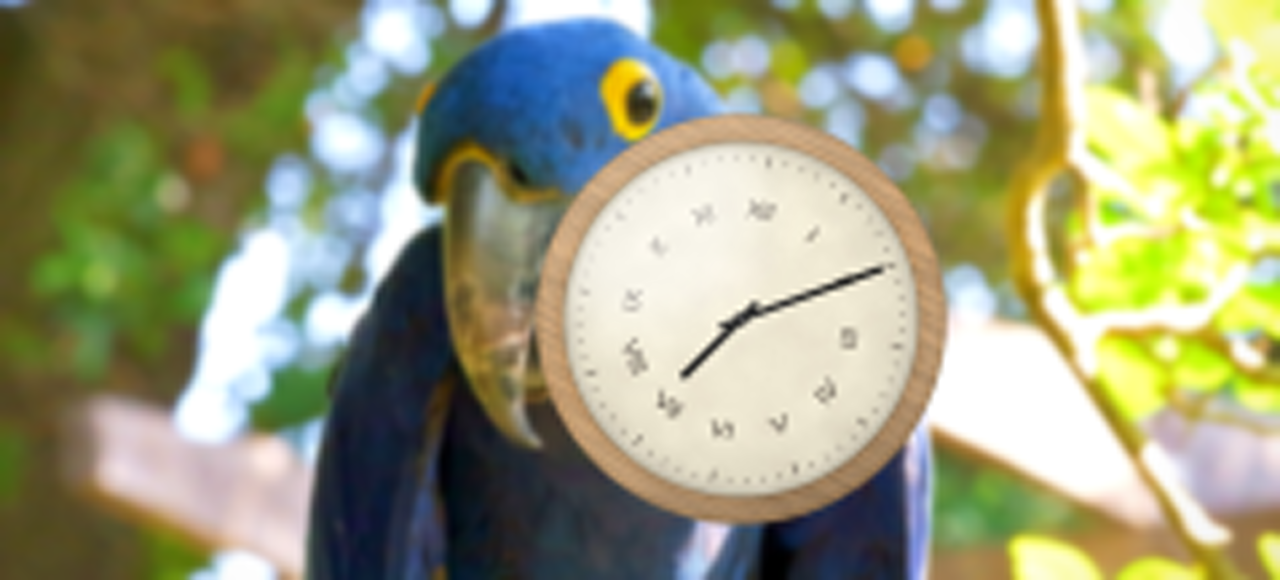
7:10
